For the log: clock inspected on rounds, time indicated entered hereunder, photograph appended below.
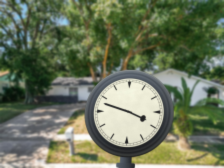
3:48
